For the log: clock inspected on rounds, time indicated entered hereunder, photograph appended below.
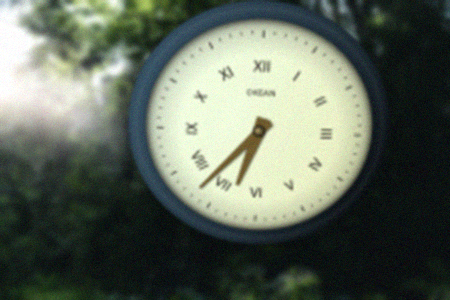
6:37
